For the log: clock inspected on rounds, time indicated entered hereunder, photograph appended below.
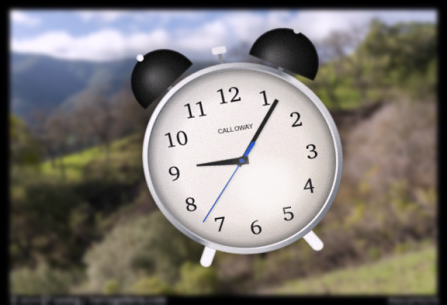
9:06:37
